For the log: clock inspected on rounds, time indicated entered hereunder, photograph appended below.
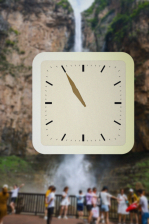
10:55
